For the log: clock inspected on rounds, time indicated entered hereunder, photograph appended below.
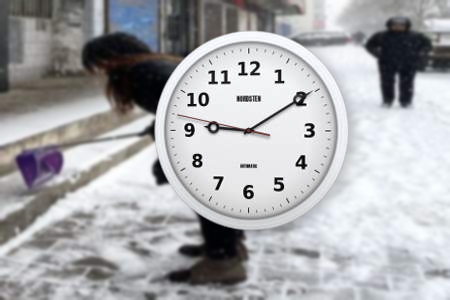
9:09:47
